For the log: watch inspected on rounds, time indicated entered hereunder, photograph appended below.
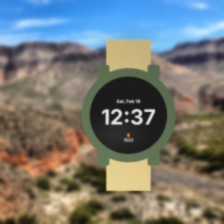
12:37
